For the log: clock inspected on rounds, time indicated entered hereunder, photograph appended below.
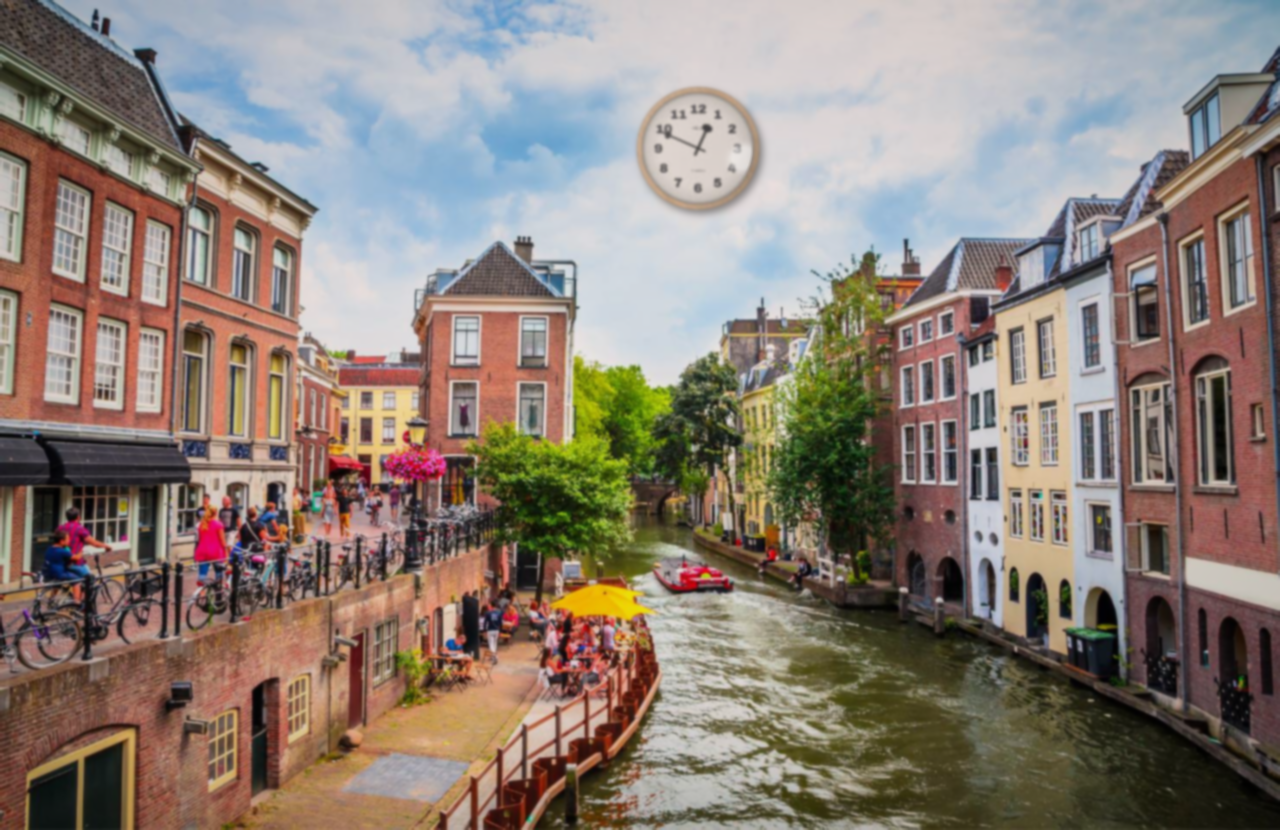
12:49
